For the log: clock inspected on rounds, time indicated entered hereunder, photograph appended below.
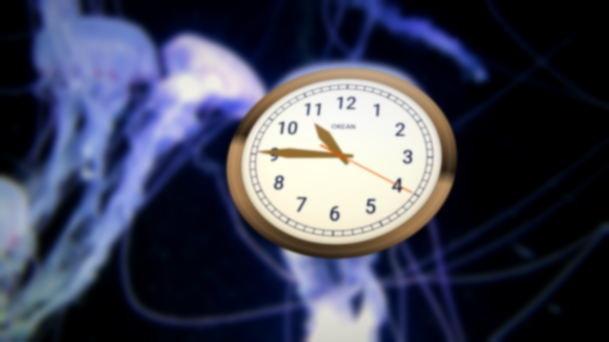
10:45:20
